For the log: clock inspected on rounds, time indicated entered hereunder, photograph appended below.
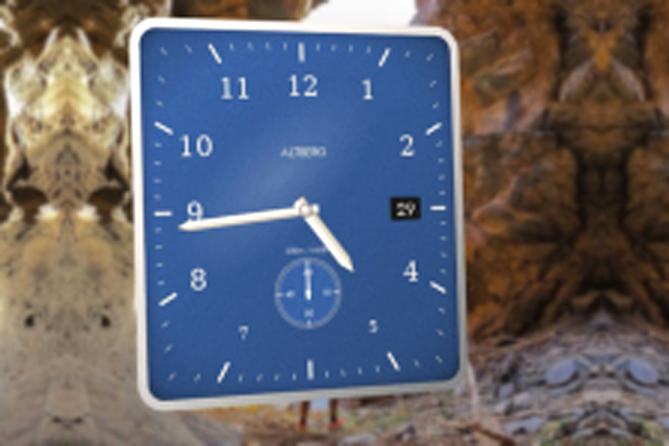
4:44
